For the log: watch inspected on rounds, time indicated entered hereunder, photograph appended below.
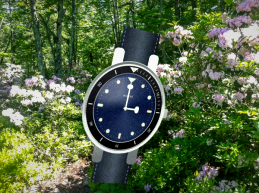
3:00
